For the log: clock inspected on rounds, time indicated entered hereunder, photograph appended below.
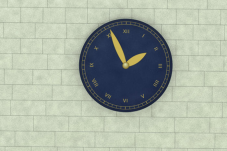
1:56
